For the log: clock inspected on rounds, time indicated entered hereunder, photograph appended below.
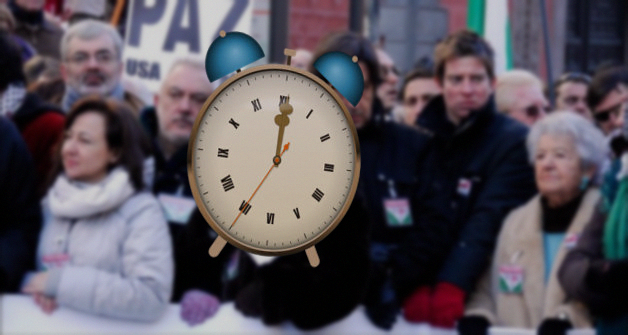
12:00:35
